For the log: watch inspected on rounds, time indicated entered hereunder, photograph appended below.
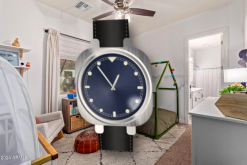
12:54
